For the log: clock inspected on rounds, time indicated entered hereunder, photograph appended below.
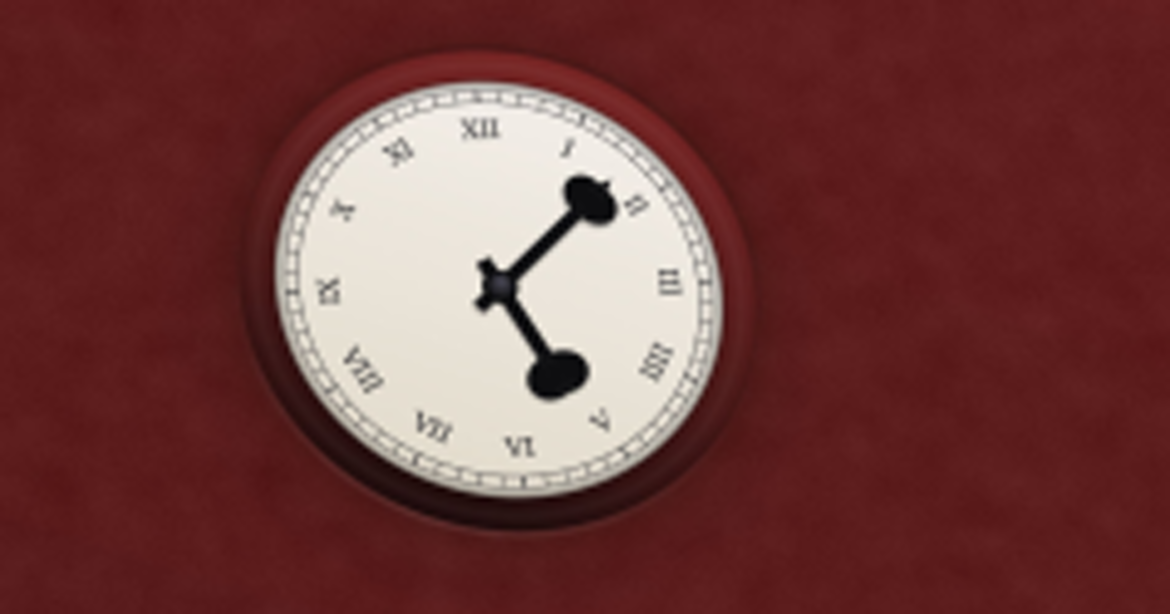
5:08
